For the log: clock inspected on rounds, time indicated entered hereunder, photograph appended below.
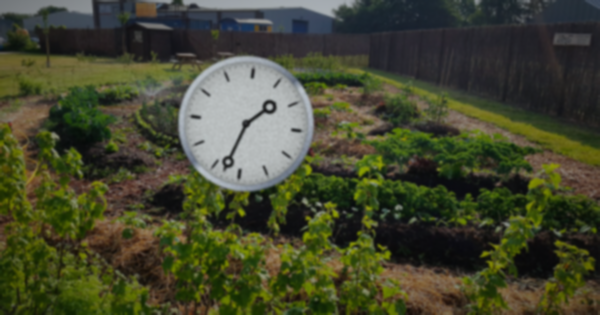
1:33
